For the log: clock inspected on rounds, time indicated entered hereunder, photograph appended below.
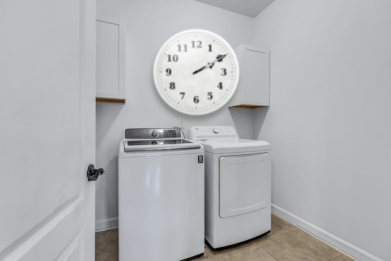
2:10
